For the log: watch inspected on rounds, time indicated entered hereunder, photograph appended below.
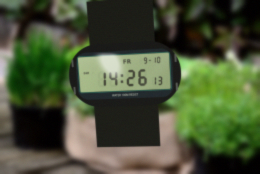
14:26
